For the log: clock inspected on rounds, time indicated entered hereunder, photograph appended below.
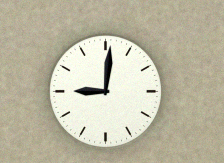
9:01
